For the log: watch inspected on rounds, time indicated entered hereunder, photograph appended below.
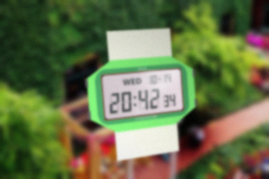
20:42:34
